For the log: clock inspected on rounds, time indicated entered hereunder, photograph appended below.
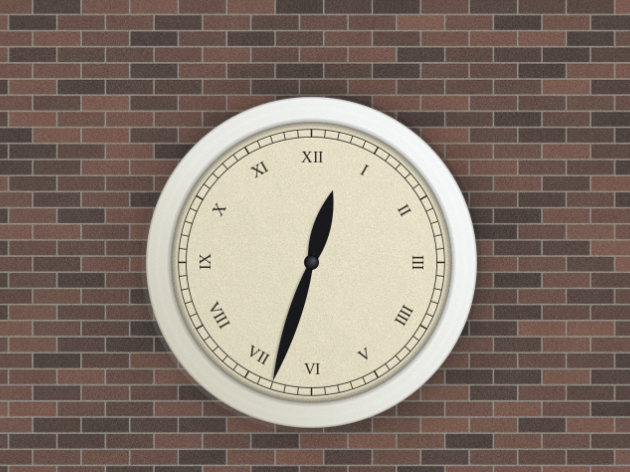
12:33
